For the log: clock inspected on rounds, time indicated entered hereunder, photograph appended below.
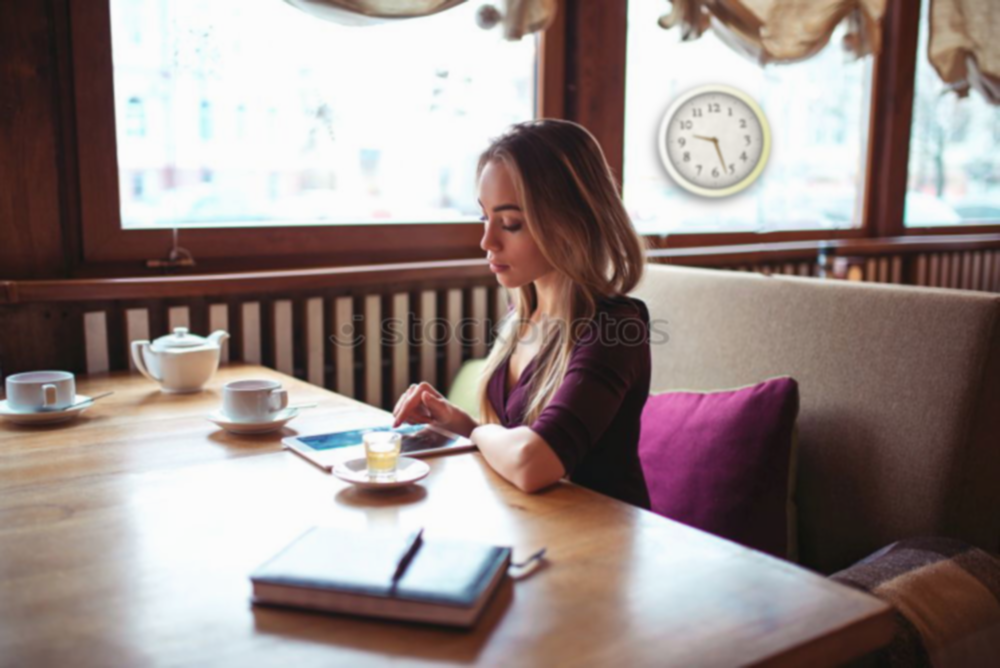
9:27
